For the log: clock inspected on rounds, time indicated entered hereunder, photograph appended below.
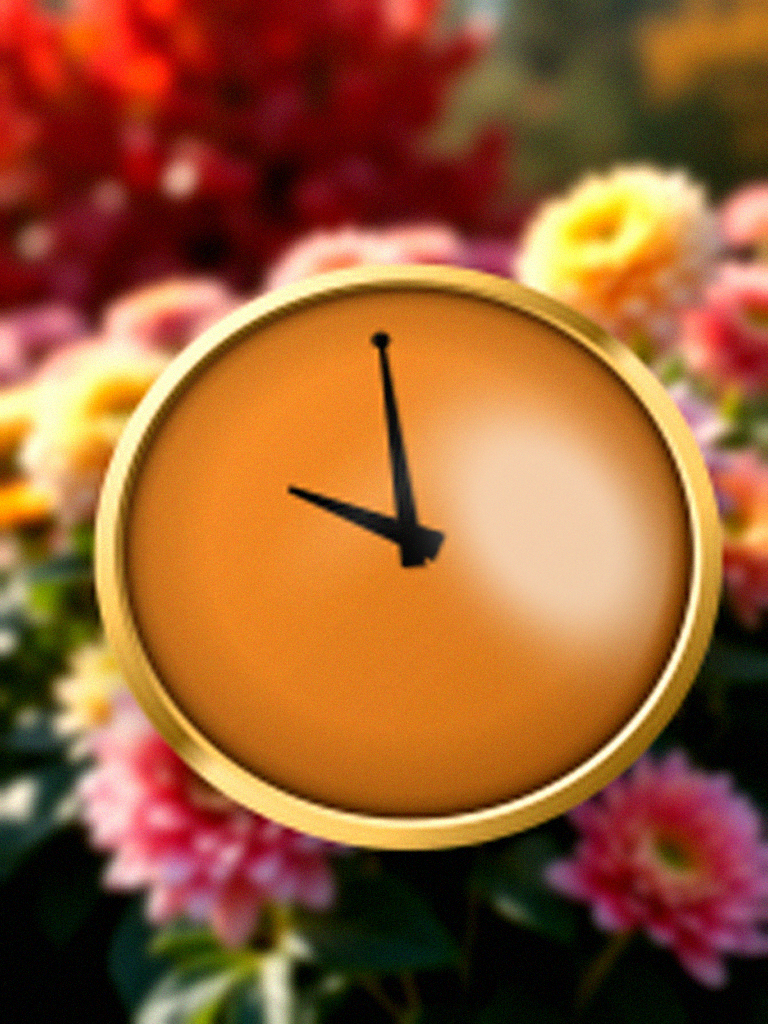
10:00
